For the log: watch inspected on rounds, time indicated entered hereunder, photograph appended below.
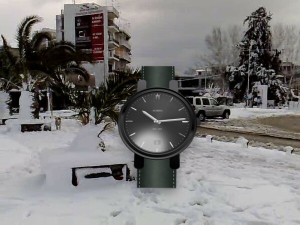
10:14
